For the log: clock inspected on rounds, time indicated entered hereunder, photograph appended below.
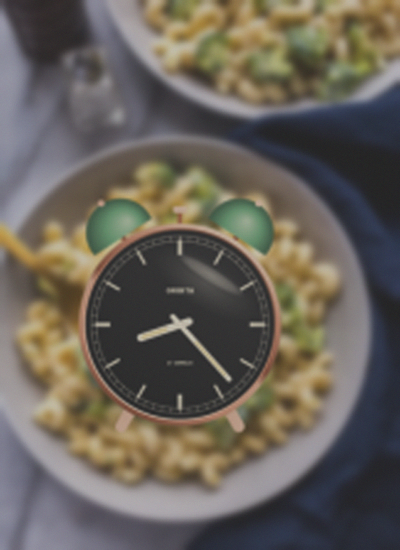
8:23
